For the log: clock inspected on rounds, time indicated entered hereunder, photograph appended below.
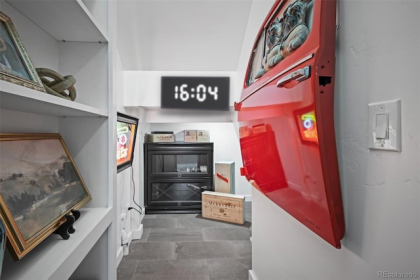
16:04
